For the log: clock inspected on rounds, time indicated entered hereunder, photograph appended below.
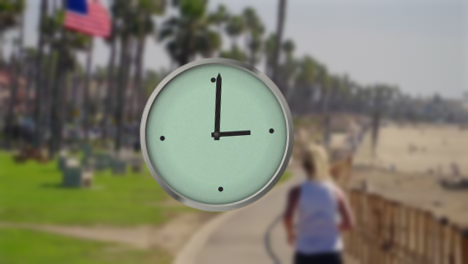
3:01
